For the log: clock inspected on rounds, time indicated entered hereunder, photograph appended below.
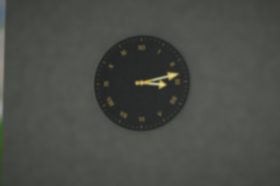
3:13
